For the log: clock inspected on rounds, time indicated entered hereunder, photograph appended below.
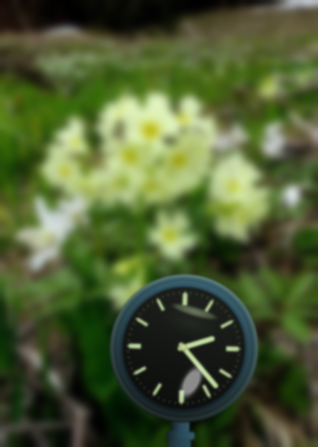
2:23
